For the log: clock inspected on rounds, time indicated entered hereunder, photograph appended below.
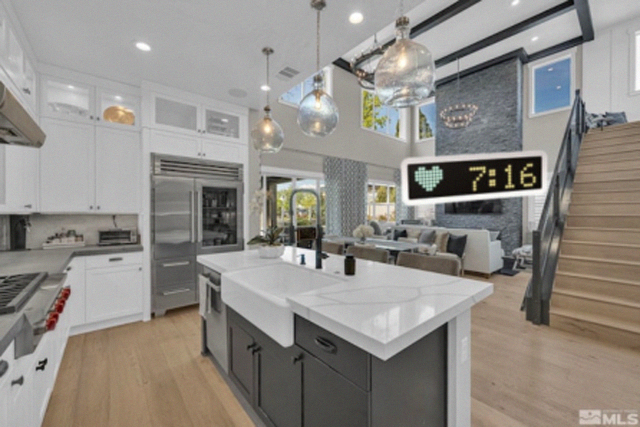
7:16
